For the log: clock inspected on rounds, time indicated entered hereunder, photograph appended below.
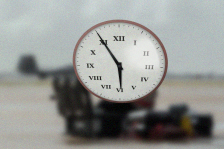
5:55
